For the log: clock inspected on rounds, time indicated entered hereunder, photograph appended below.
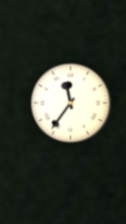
11:36
